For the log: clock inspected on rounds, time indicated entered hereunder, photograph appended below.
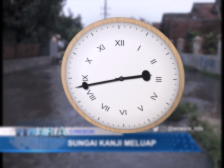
2:43
